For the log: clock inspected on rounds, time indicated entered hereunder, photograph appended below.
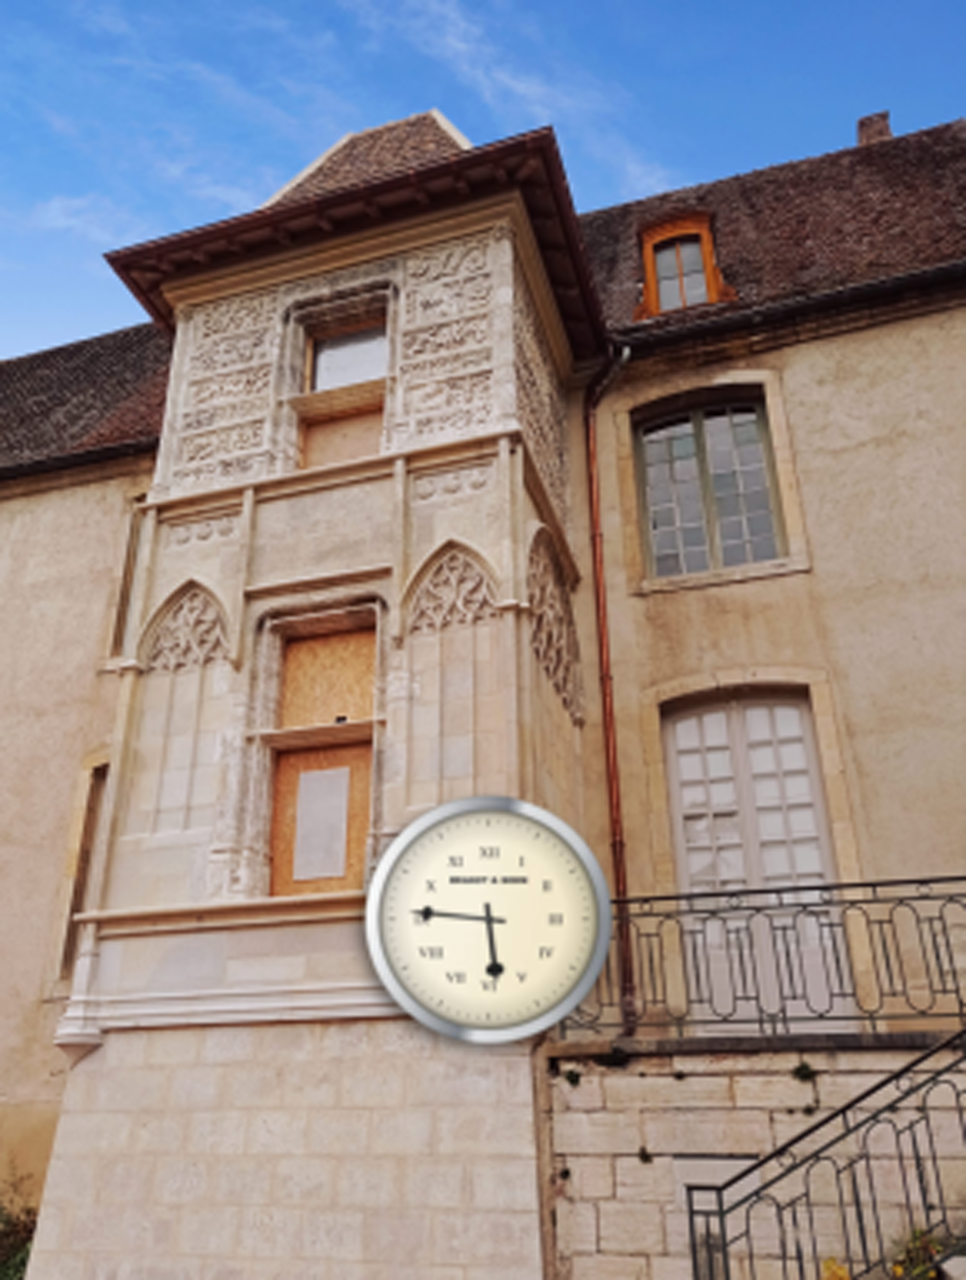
5:46
